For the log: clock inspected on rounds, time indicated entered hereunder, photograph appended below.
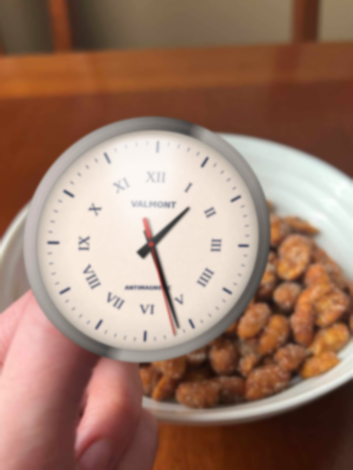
1:26:27
